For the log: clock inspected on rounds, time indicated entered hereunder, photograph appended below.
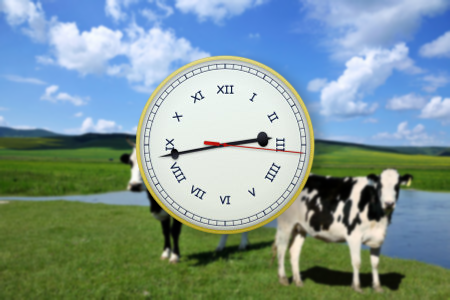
2:43:16
